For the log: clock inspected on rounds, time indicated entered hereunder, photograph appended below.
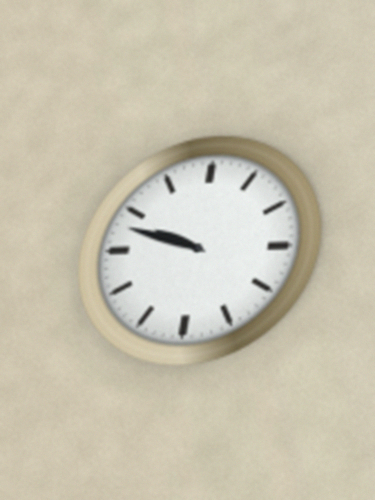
9:48
